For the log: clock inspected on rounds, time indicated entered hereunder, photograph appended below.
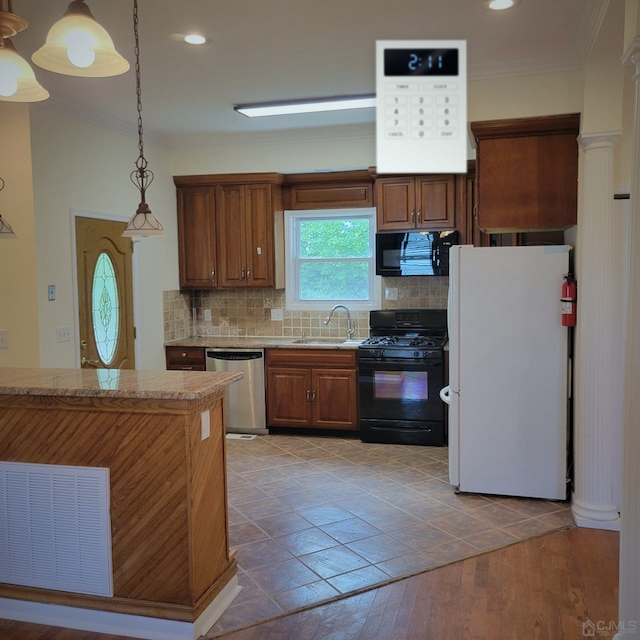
2:11
